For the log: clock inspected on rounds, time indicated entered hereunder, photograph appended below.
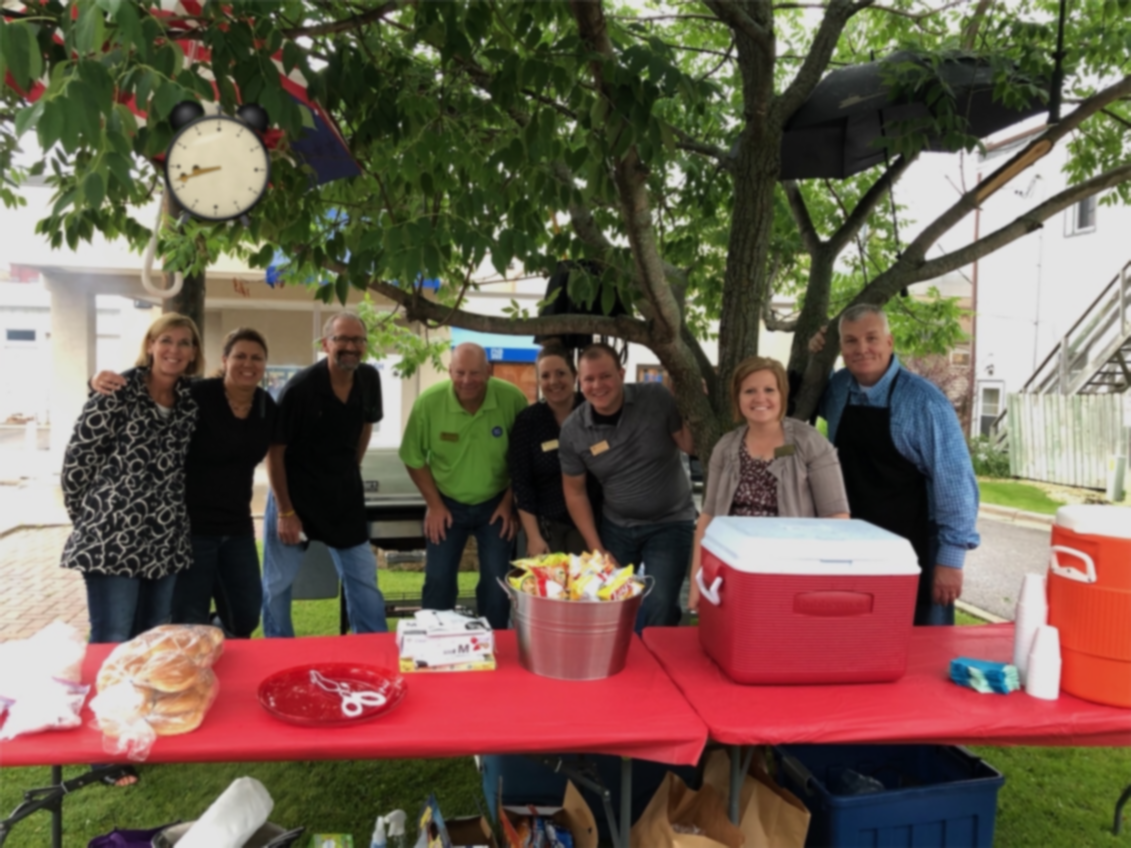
8:42
